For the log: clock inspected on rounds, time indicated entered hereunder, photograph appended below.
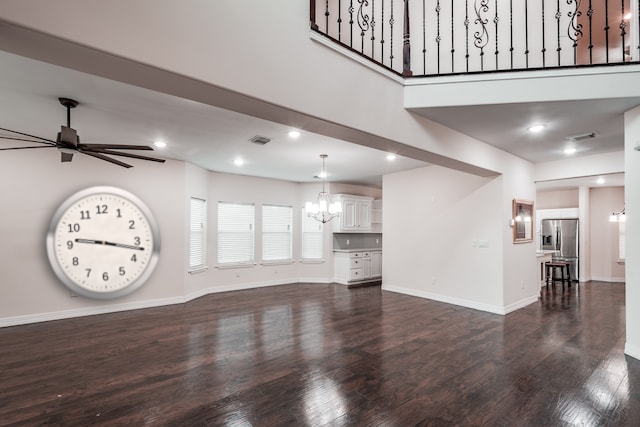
9:17
